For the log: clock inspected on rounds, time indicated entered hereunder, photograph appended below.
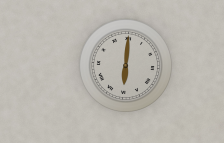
6:00
